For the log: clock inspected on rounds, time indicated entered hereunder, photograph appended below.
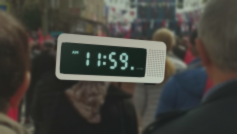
11:59
